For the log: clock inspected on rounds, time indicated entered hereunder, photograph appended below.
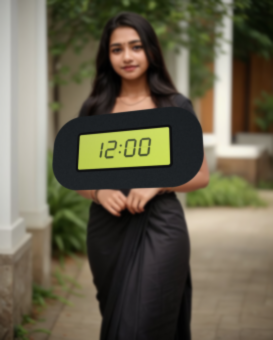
12:00
